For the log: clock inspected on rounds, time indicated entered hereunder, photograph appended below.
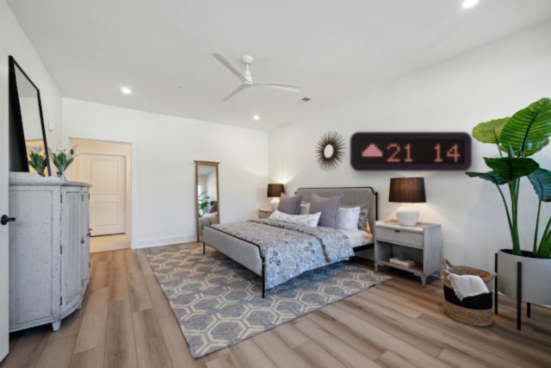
21:14
